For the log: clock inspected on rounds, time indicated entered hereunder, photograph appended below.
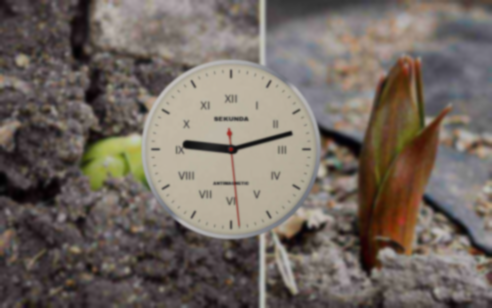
9:12:29
